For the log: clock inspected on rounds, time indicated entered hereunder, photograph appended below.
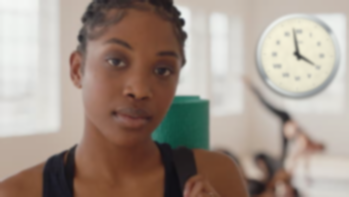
3:58
